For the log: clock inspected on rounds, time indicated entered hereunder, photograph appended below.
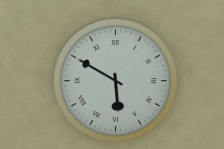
5:50
